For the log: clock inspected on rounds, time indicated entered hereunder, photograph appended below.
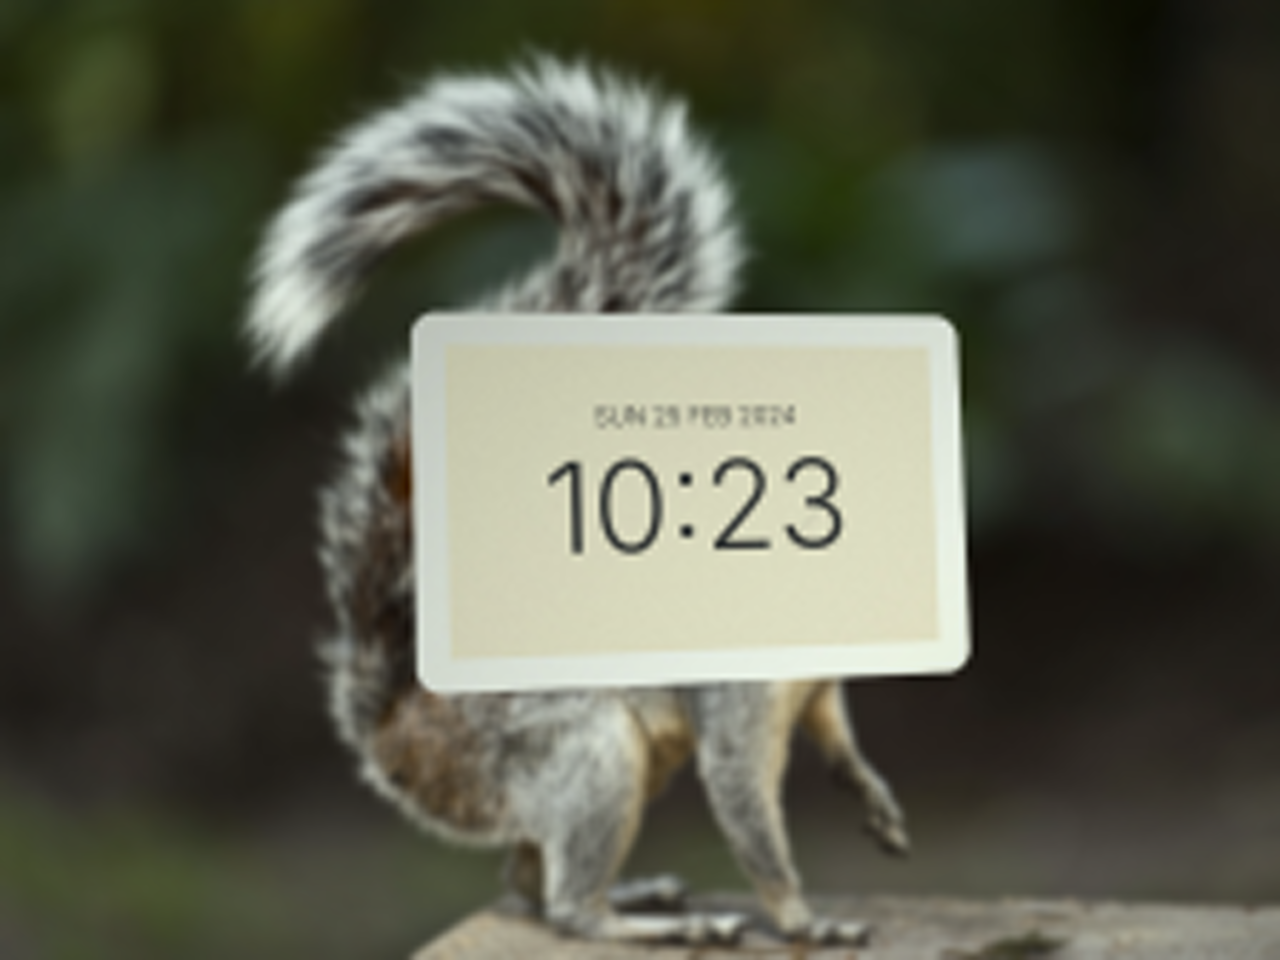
10:23
